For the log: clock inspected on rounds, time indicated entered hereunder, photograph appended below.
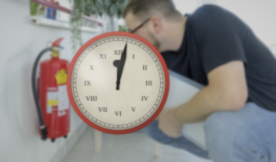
12:02
